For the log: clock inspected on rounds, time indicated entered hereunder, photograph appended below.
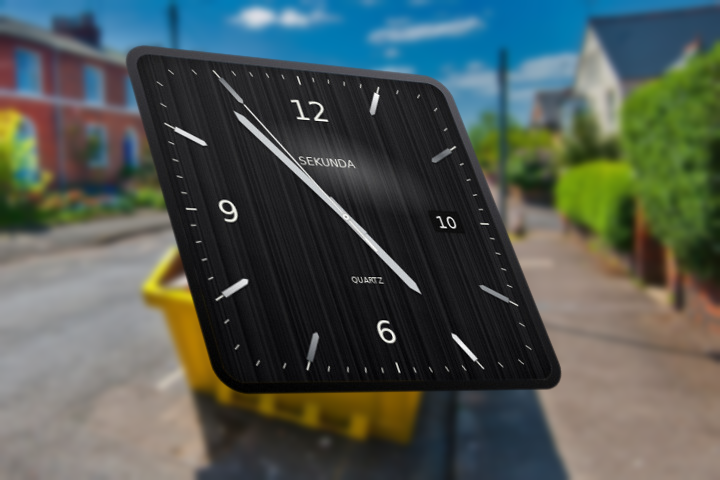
4:53:55
